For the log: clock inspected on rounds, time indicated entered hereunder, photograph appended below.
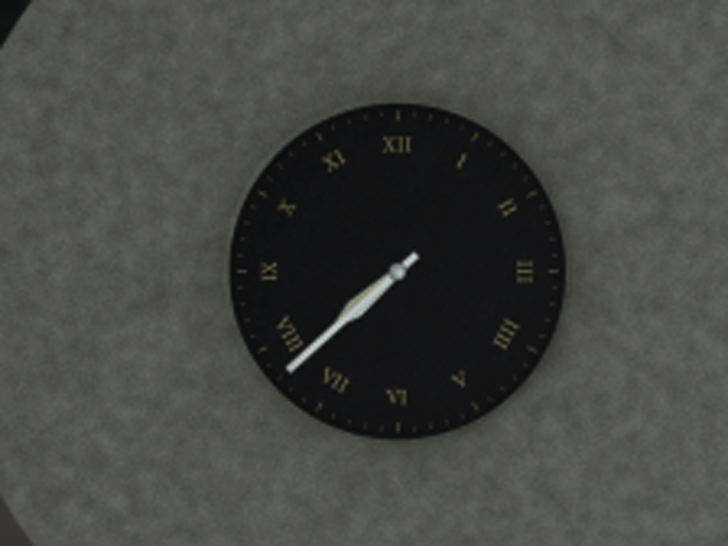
7:38
